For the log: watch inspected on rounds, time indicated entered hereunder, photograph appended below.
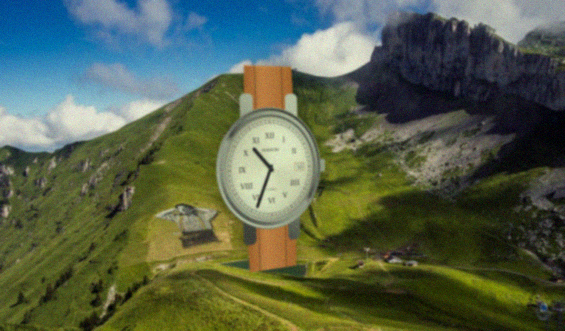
10:34
